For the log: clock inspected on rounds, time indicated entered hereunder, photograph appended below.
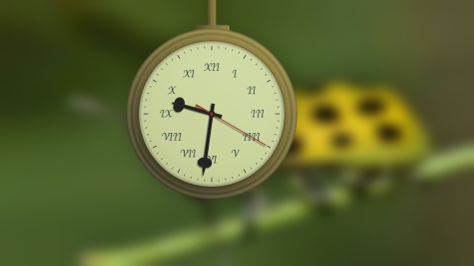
9:31:20
